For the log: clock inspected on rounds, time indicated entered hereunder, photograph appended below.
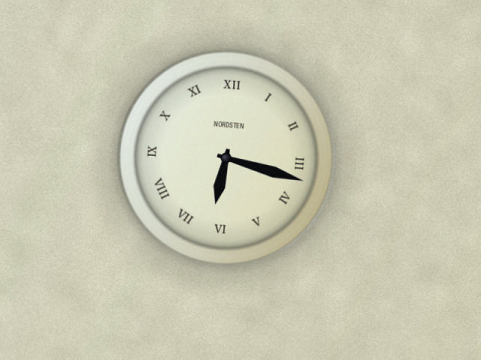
6:17
